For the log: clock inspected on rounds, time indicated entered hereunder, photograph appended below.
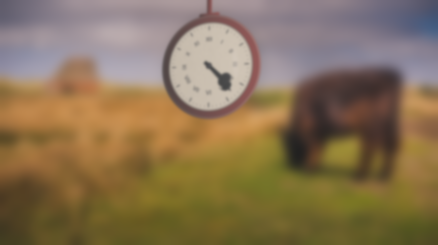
4:23
